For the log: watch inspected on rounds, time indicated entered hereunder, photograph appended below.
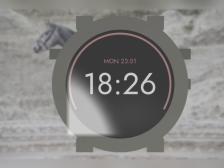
18:26
